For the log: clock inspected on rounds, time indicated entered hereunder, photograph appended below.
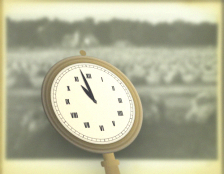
10:58
